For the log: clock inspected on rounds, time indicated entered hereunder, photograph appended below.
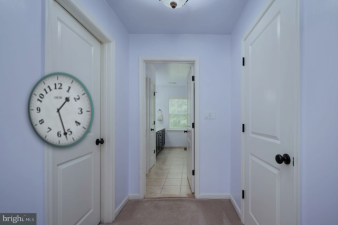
1:27
